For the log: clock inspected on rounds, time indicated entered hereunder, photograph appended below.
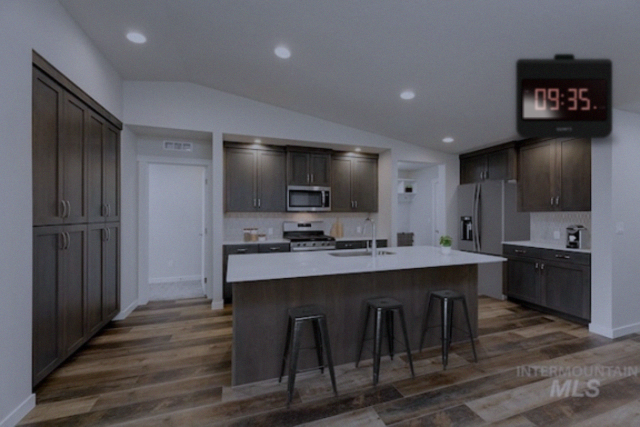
9:35
